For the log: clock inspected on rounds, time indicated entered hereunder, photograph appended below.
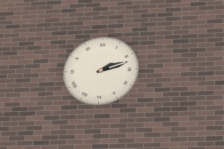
2:12
